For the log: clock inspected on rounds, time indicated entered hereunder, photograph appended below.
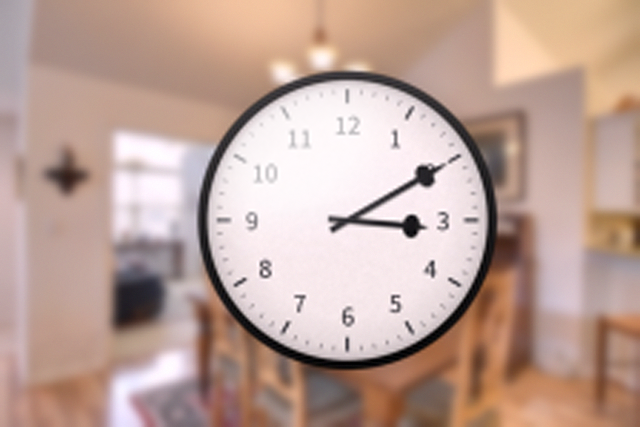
3:10
